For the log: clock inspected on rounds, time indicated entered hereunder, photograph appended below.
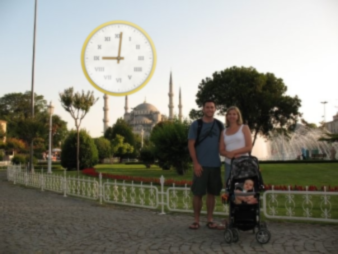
9:01
